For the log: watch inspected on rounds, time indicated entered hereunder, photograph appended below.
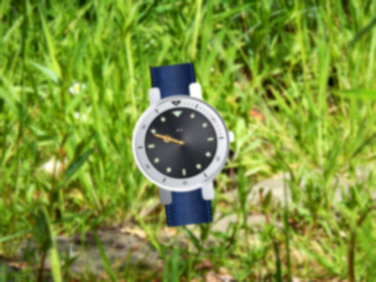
9:49
